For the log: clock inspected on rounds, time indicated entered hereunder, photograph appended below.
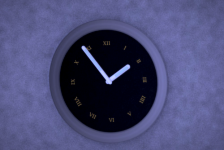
1:54
